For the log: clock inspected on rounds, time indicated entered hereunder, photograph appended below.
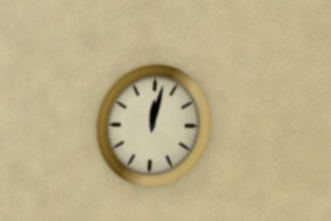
12:02
